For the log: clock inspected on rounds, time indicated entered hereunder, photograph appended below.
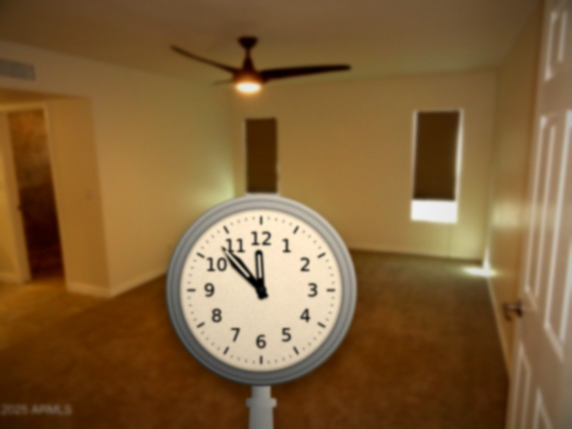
11:53
